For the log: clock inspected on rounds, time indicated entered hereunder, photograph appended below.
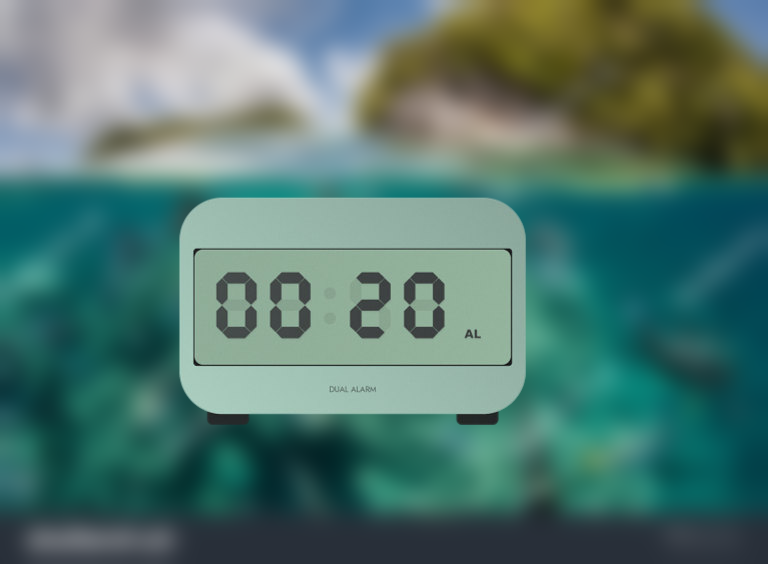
0:20
